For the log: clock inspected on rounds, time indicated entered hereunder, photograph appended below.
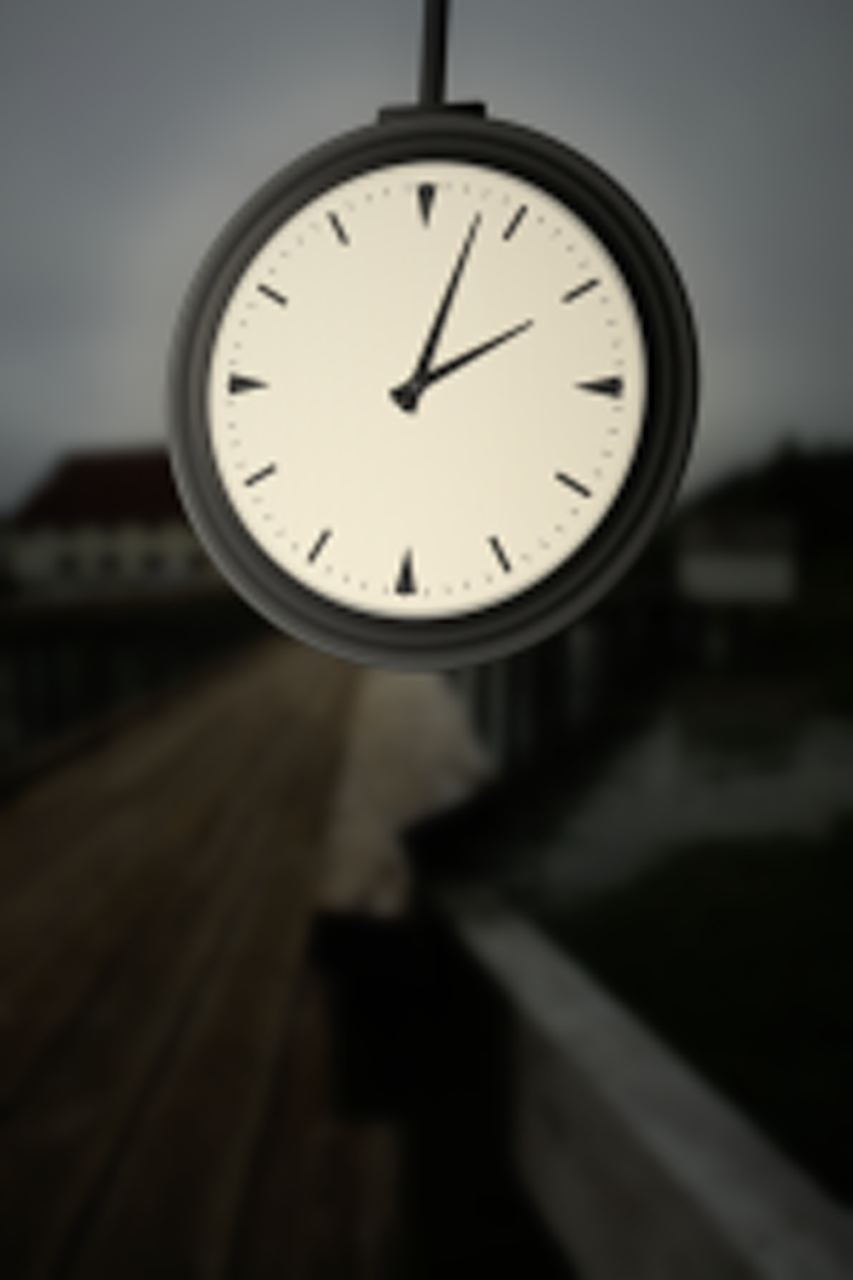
2:03
